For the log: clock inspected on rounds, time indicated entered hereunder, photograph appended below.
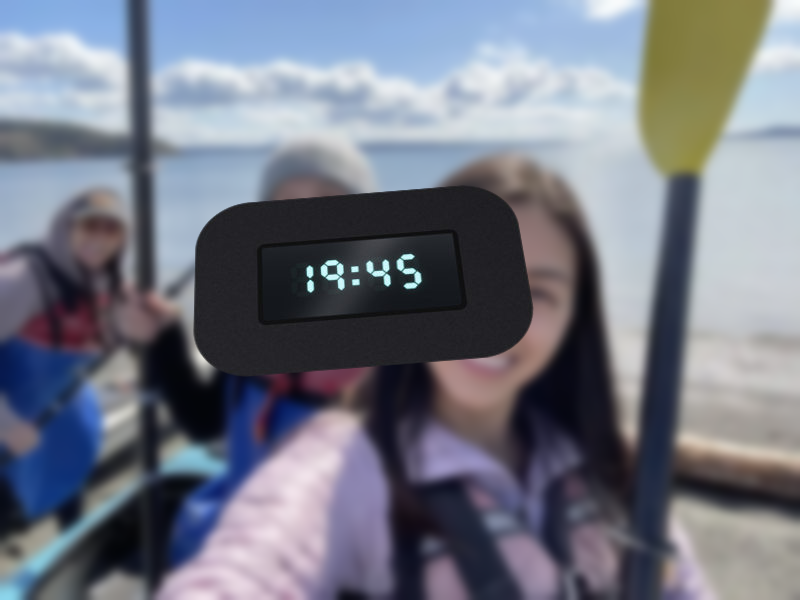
19:45
